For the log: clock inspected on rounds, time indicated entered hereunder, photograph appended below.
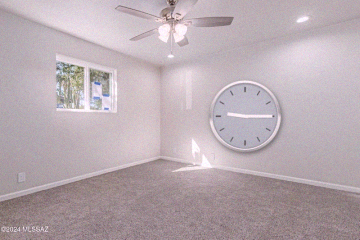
9:15
